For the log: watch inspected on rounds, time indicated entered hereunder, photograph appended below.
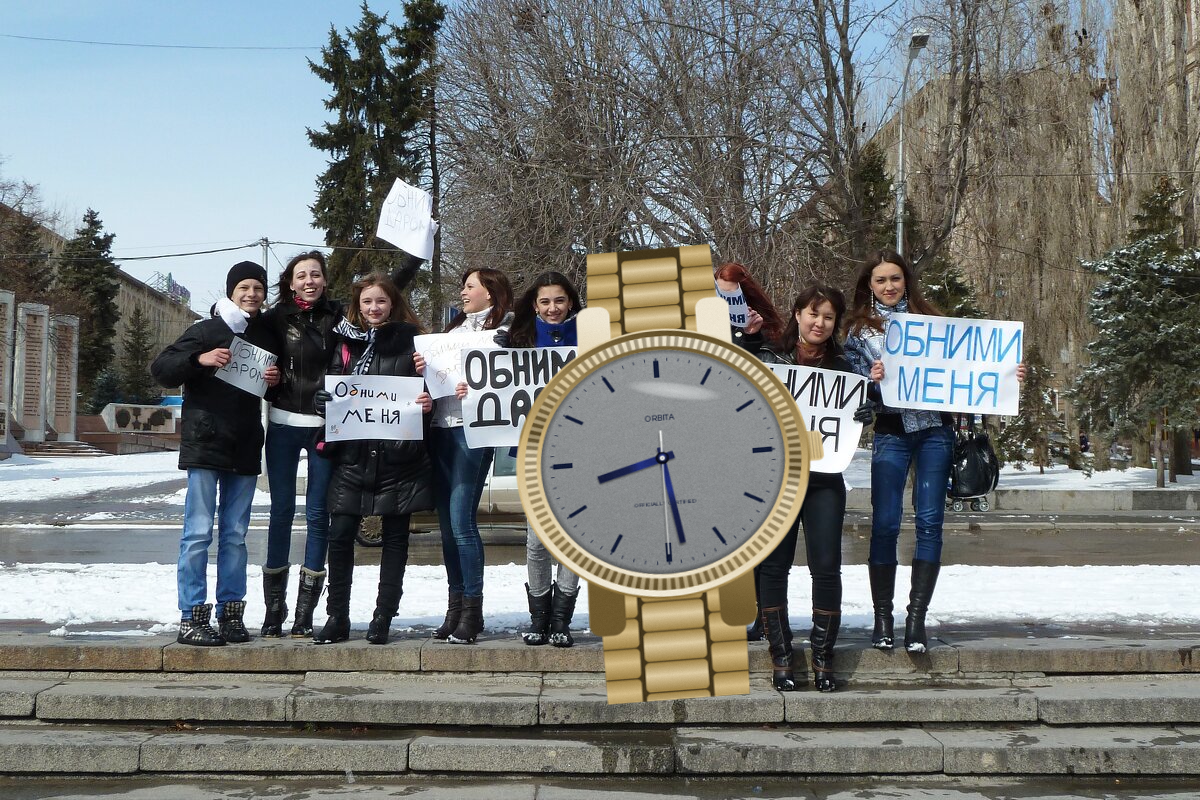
8:28:30
